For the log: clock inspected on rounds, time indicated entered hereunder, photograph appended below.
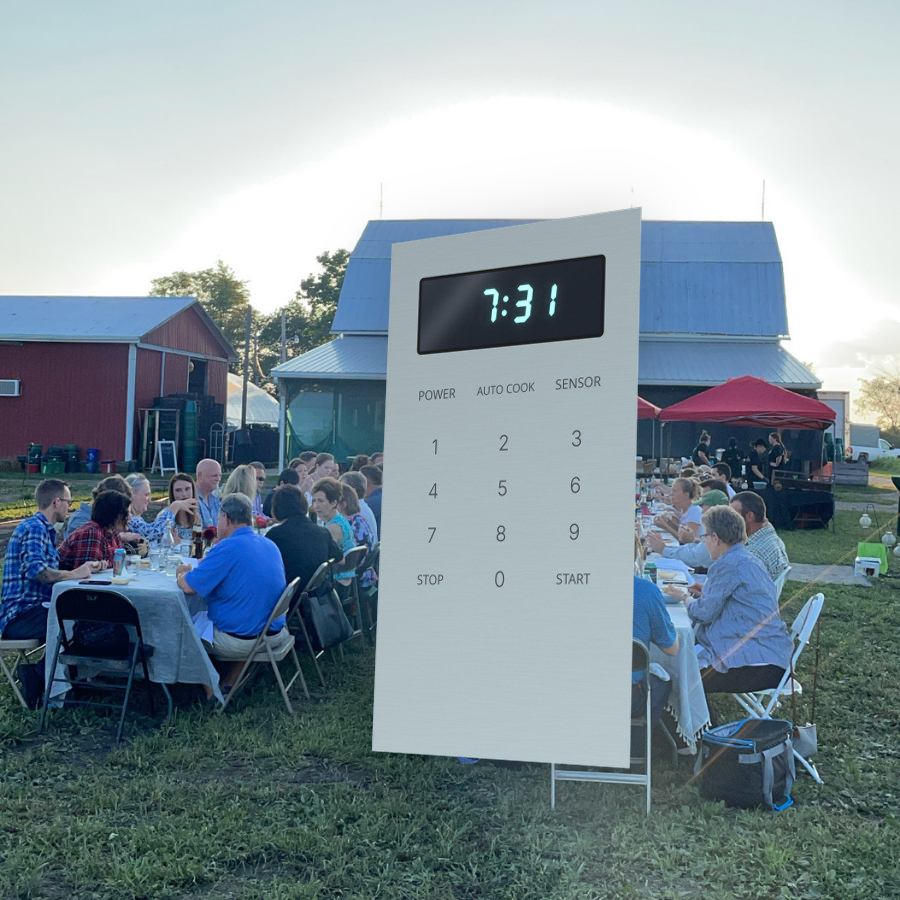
7:31
